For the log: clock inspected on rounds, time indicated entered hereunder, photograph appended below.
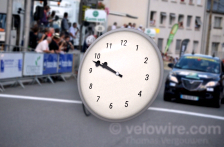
9:48
